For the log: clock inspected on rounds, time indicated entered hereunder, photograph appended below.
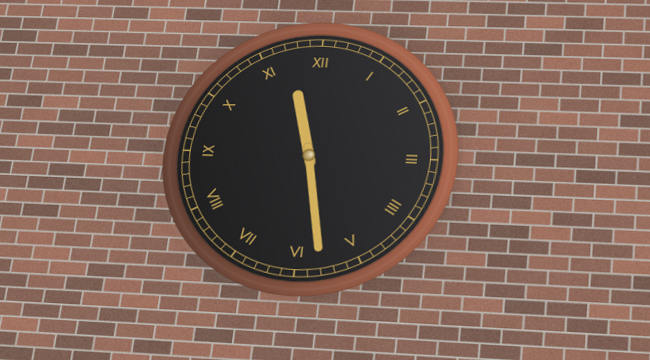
11:28
